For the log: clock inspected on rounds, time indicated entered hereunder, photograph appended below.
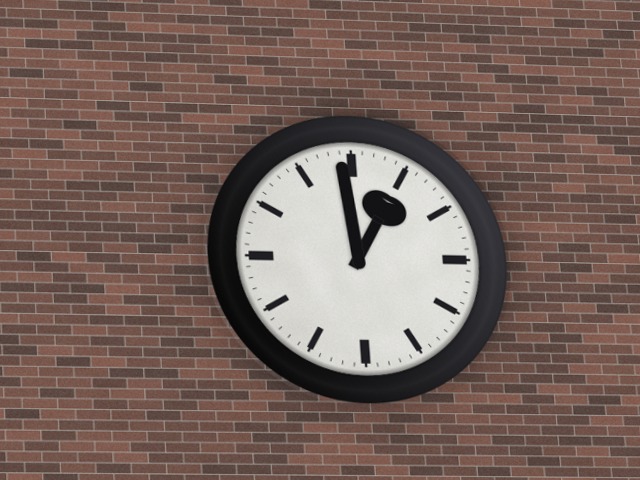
12:59
